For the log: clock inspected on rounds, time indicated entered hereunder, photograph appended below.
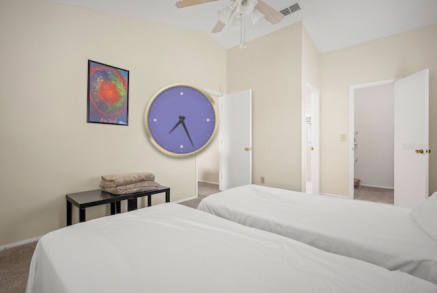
7:26
